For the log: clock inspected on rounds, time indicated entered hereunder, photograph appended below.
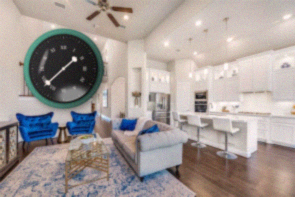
1:38
